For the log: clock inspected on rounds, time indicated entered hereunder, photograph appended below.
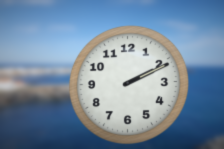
2:11
